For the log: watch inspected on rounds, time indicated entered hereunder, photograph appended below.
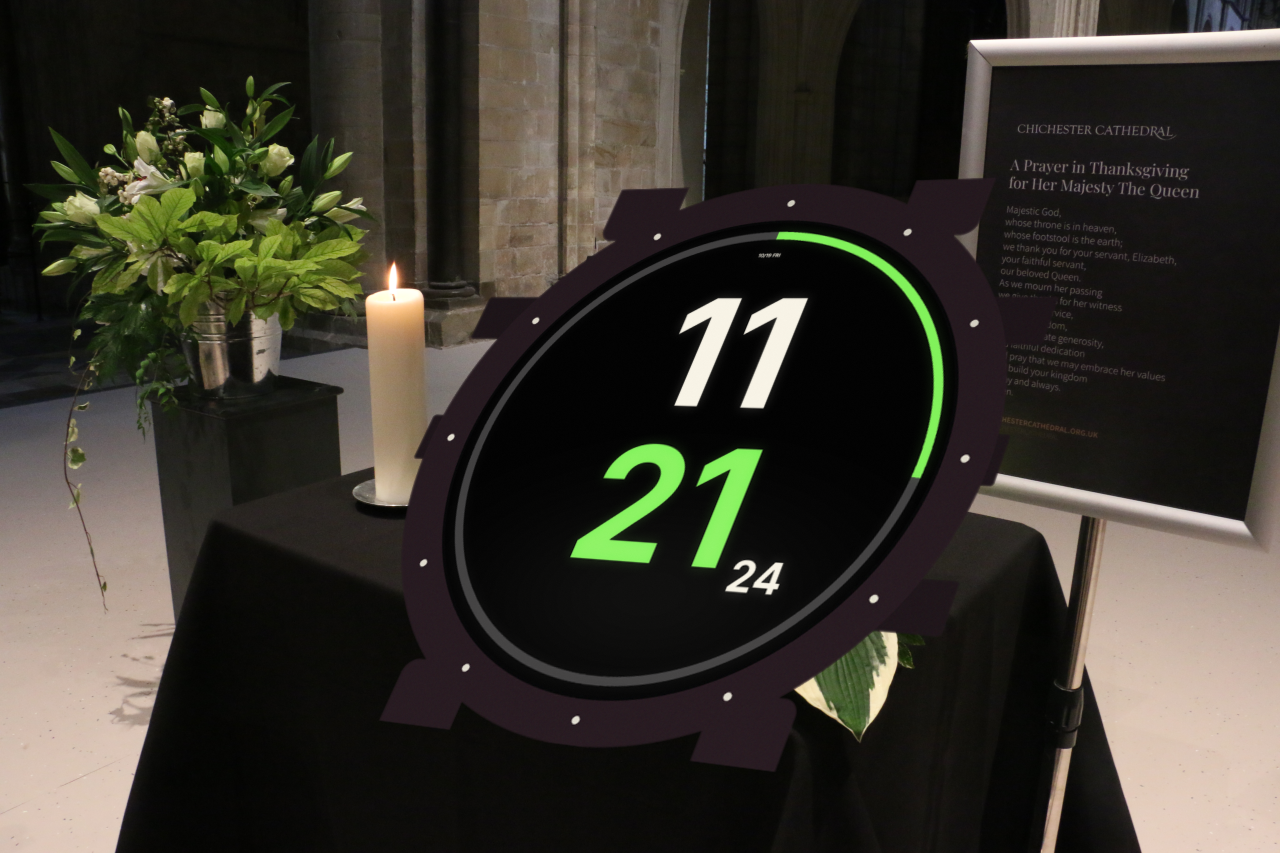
11:21:24
